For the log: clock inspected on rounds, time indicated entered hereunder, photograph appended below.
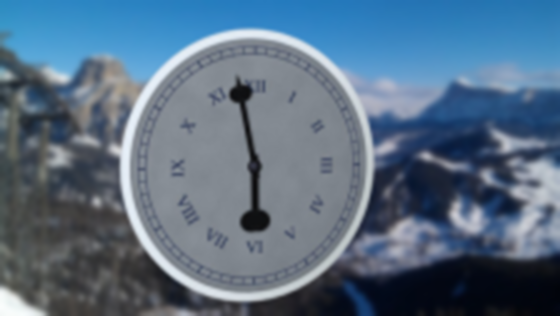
5:58
